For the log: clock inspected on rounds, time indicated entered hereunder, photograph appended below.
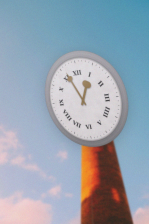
12:56
